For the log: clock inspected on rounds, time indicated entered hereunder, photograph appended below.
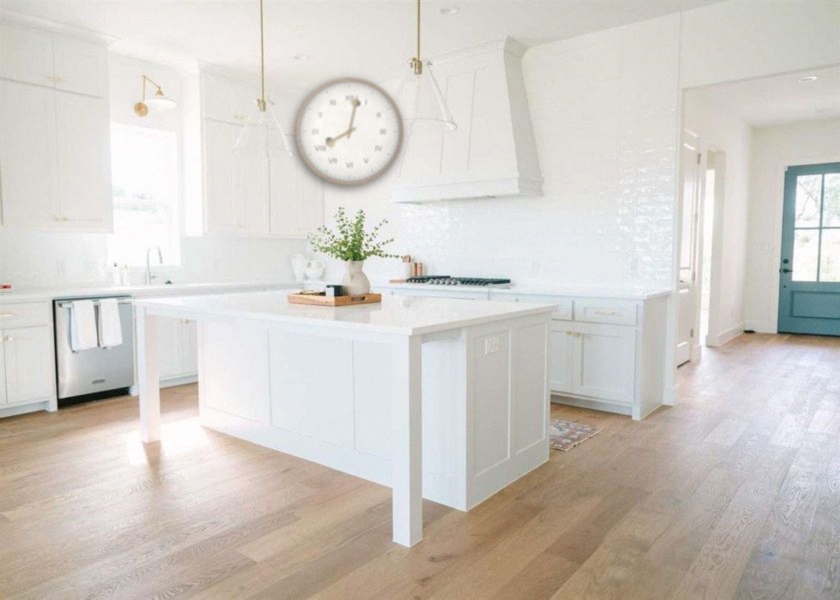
8:02
